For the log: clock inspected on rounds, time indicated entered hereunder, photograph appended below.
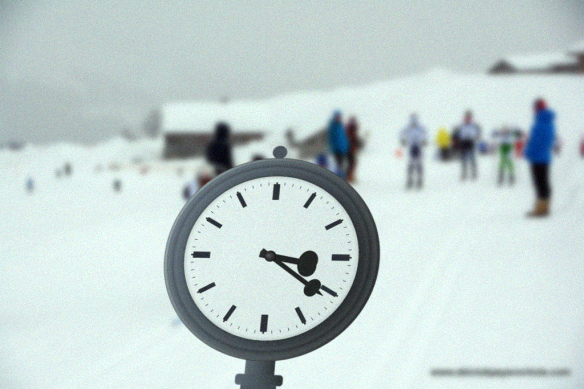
3:21
